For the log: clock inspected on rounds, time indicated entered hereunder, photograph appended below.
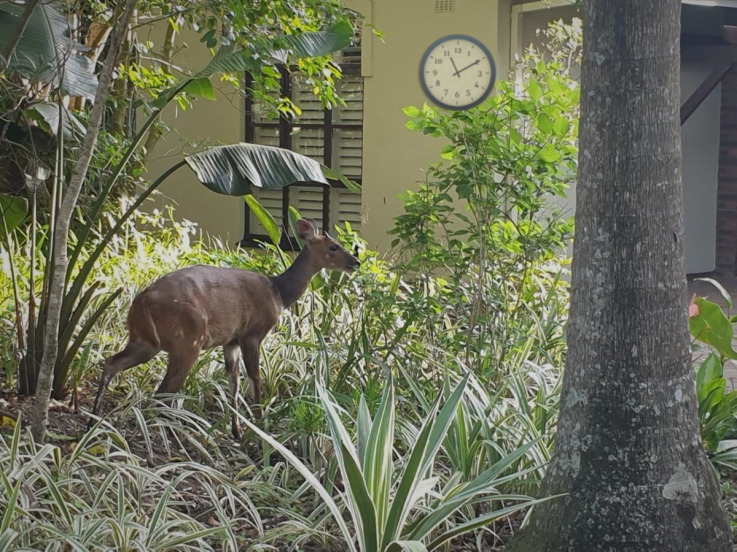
11:10
